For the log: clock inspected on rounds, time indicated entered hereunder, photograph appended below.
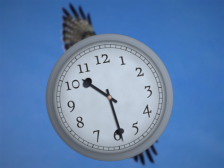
10:29
